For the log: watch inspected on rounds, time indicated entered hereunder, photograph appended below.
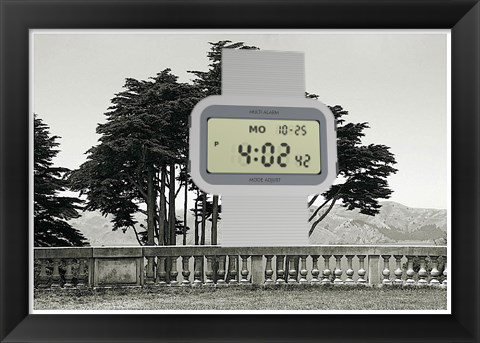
4:02:42
